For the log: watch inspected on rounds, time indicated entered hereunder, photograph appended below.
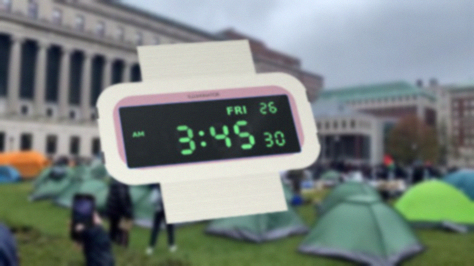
3:45:30
